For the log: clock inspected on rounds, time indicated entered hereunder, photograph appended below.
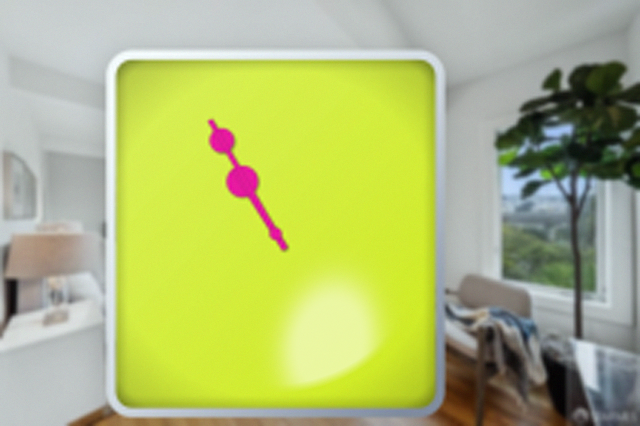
10:55
